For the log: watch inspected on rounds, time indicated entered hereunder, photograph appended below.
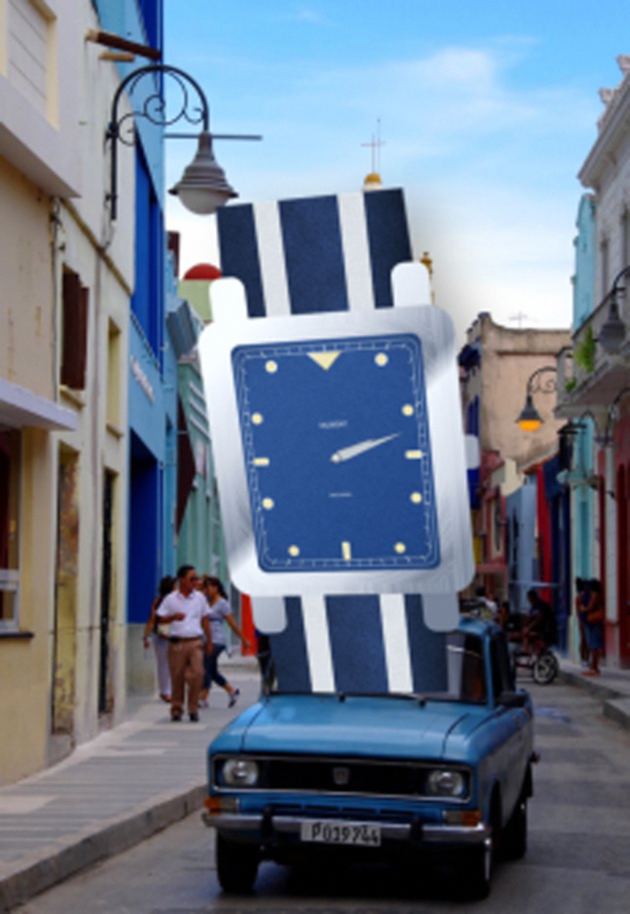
2:12
